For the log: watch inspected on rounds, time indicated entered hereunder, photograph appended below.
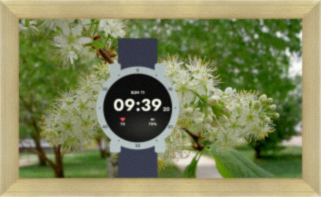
9:39
